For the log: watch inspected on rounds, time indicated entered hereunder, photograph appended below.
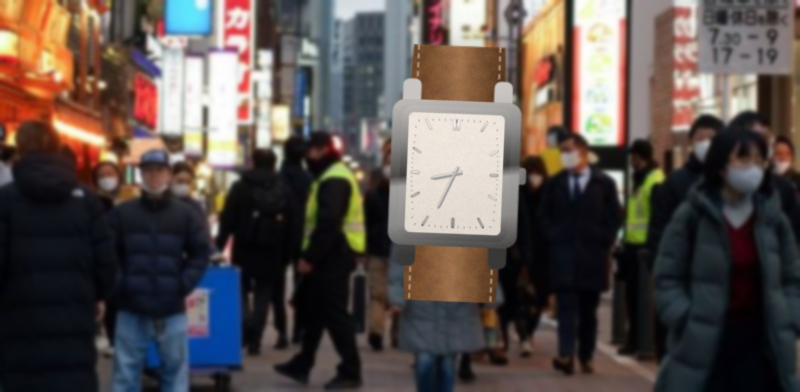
8:34
